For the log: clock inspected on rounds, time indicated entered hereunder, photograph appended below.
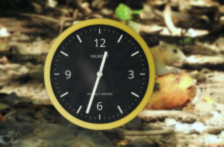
12:33
